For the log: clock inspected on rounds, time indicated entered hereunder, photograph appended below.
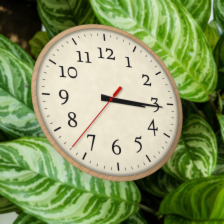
3:15:37
